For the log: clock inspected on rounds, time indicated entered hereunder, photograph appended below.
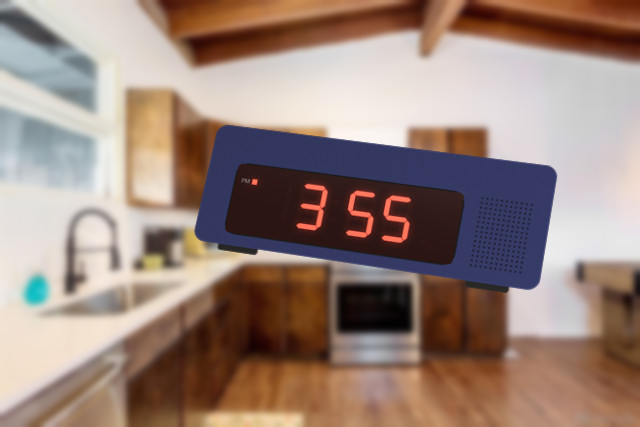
3:55
